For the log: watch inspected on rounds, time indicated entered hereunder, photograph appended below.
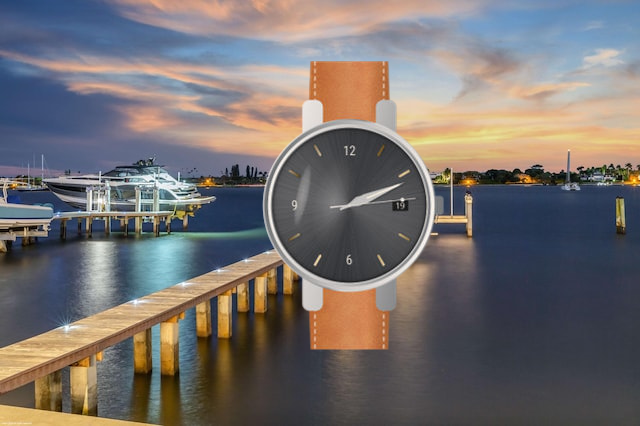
2:11:14
